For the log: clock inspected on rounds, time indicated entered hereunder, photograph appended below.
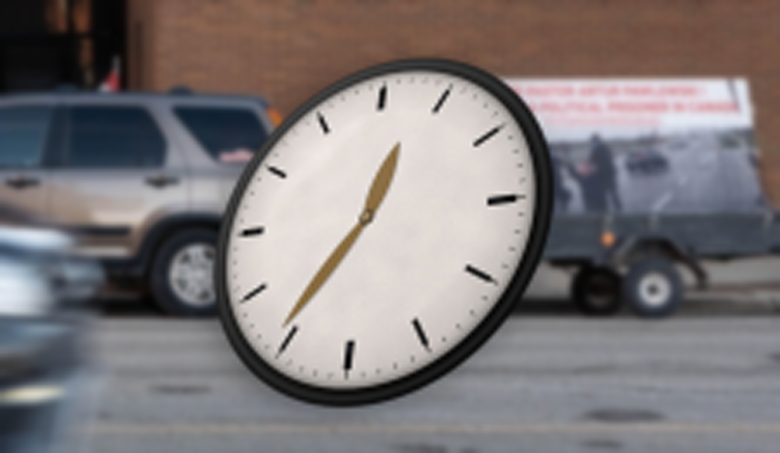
12:36
